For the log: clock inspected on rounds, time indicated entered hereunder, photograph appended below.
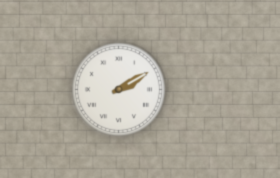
2:10
